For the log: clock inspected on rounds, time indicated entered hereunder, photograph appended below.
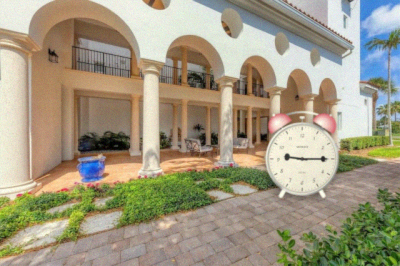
9:15
